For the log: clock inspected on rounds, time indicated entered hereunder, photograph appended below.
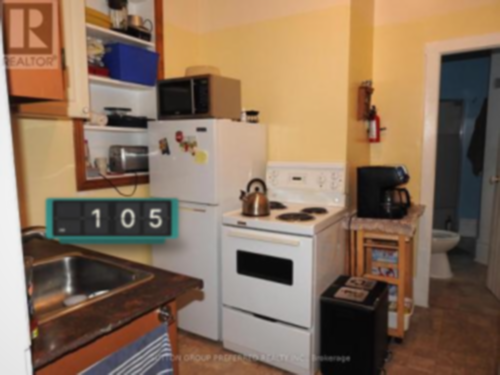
1:05
